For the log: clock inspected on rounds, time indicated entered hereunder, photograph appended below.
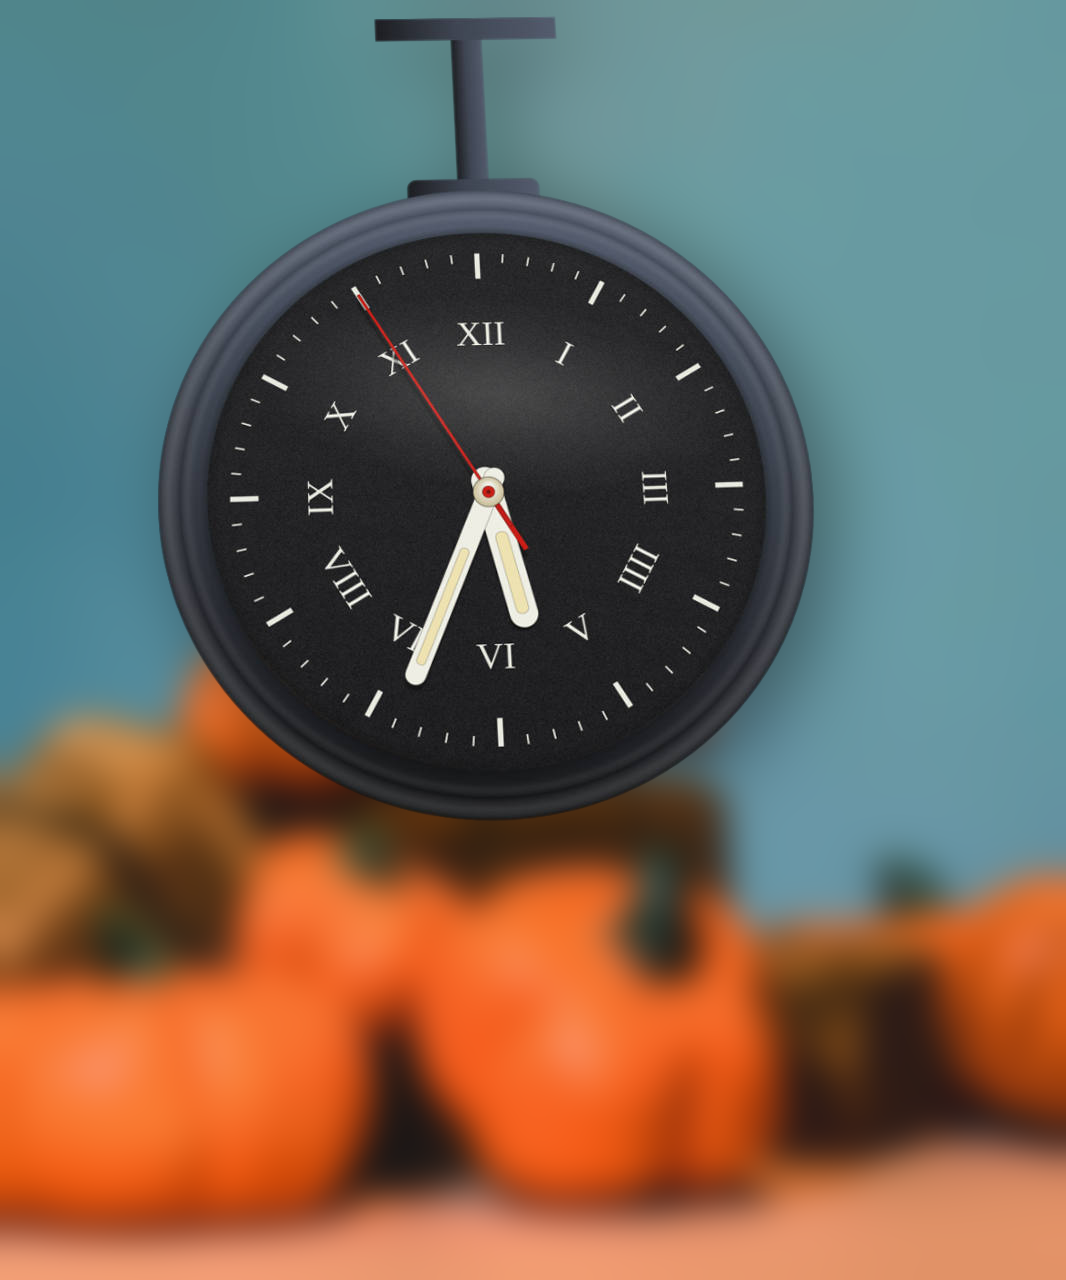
5:33:55
